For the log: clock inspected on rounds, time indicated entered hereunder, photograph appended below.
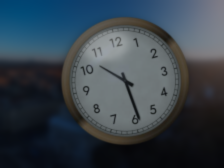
10:29
